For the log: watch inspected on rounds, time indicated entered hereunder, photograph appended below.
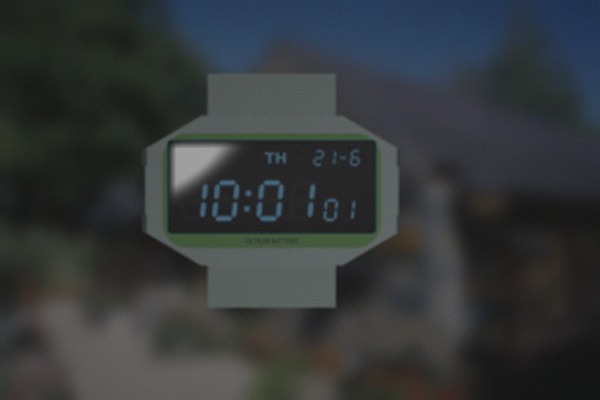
10:01:01
